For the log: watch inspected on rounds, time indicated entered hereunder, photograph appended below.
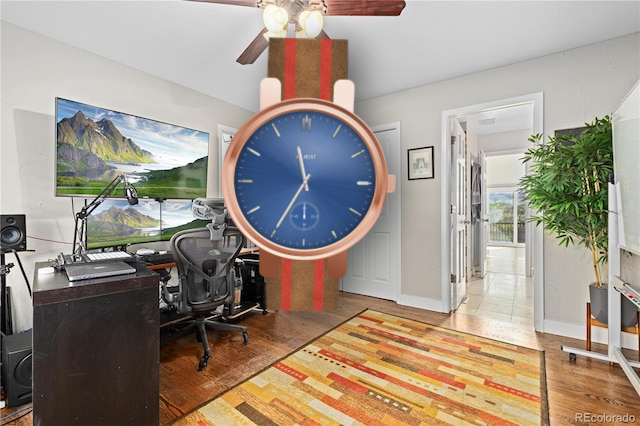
11:35
